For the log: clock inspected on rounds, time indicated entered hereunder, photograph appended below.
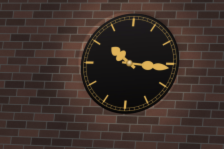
10:16
